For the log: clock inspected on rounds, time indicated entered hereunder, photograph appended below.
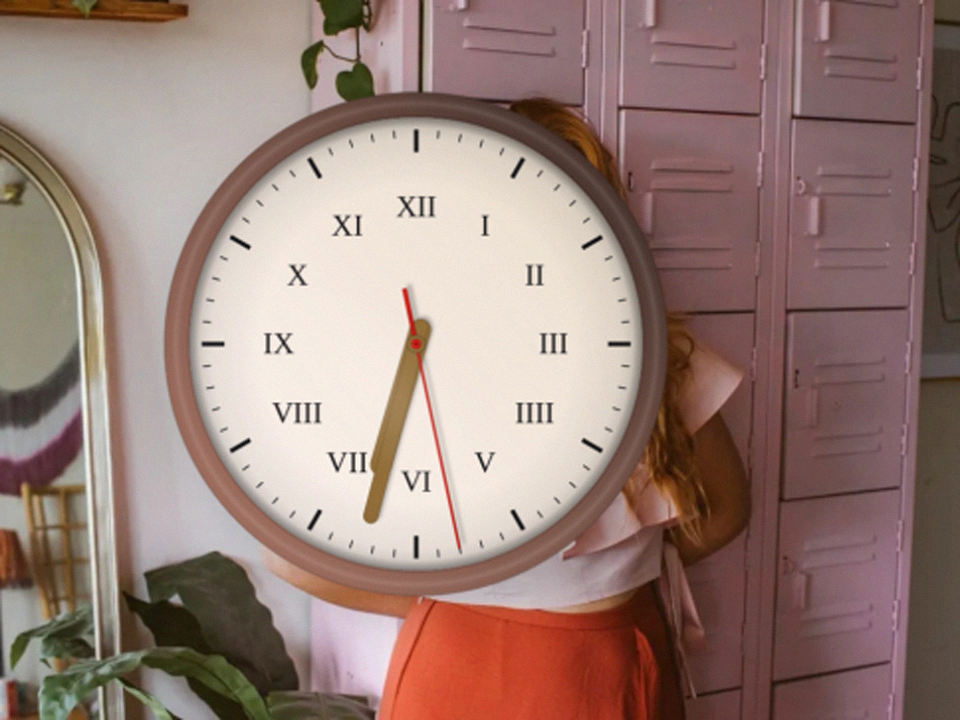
6:32:28
